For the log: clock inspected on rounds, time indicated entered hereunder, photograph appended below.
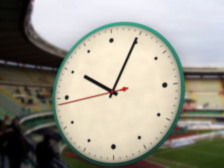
10:04:44
